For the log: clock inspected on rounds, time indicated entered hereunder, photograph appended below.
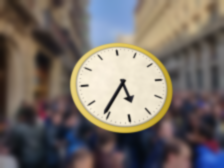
5:36
